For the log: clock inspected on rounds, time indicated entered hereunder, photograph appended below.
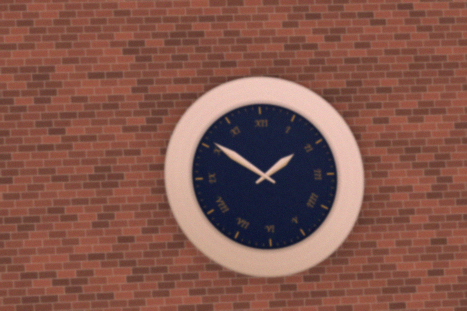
1:51
